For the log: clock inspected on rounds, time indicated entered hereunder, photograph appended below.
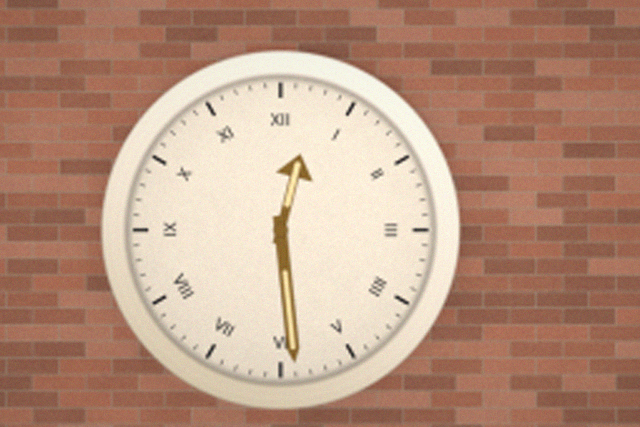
12:29
